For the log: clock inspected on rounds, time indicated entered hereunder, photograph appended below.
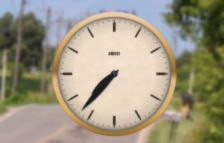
7:37
